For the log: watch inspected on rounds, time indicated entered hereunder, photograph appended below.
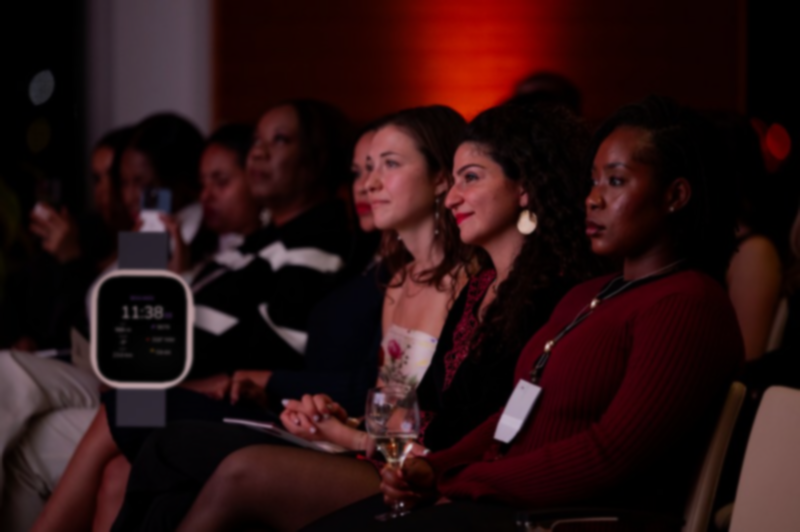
11:38
